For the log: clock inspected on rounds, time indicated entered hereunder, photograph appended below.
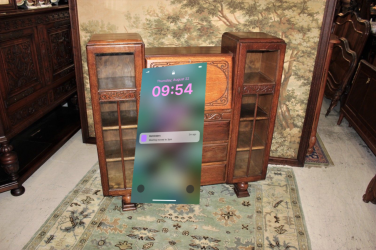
9:54
